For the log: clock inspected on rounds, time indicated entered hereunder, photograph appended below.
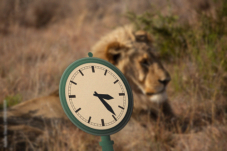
3:24
